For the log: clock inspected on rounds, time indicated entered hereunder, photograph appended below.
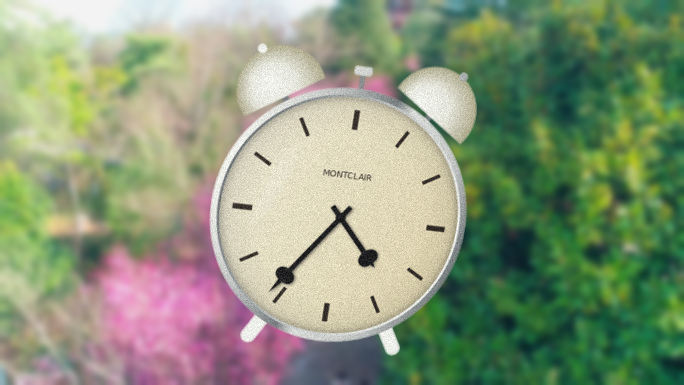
4:36
